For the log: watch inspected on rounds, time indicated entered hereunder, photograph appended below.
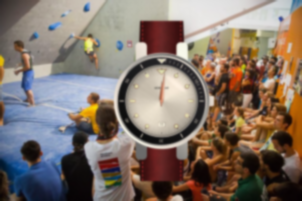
12:01
